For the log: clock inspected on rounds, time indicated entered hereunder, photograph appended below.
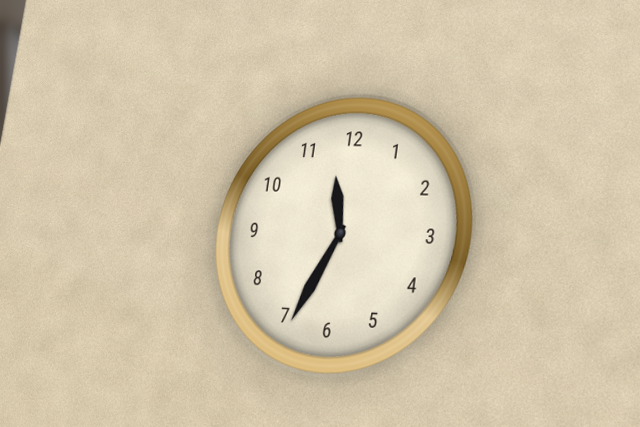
11:34
